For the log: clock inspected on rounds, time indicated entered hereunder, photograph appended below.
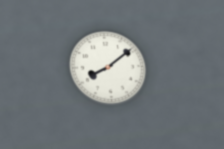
8:09
